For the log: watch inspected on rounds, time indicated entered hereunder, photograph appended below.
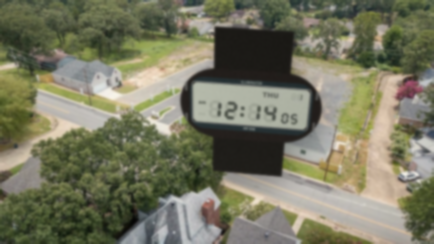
12:14
